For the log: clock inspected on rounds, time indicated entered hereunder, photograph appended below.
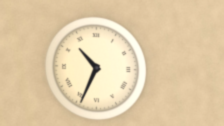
10:34
